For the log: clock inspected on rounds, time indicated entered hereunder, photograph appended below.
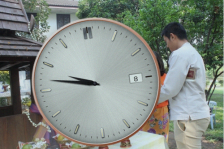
9:47
